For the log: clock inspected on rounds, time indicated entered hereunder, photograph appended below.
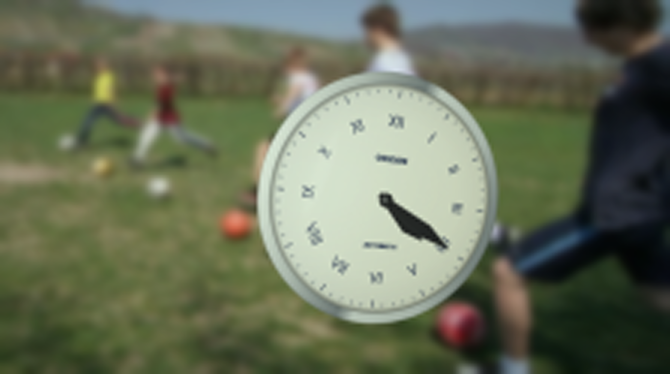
4:20
